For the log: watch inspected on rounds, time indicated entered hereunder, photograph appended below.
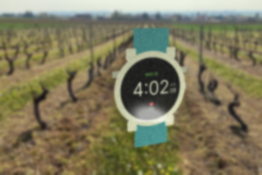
4:02
